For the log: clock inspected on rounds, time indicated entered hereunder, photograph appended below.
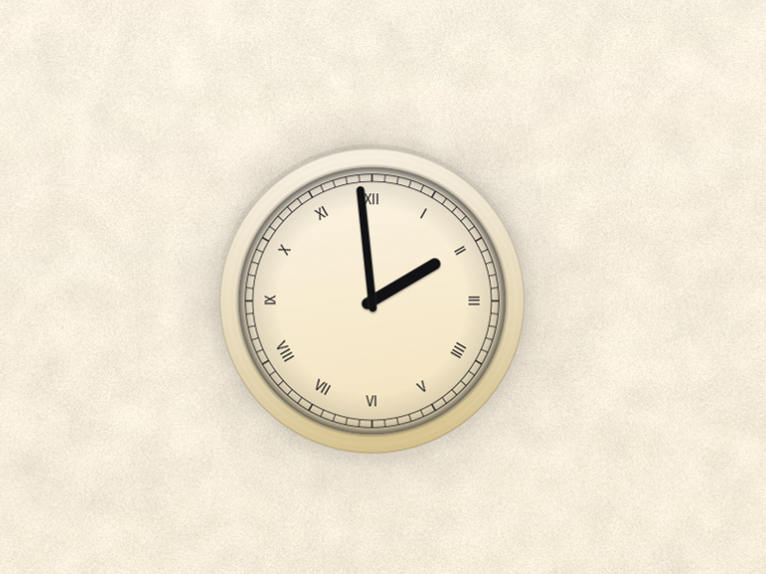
1:59
